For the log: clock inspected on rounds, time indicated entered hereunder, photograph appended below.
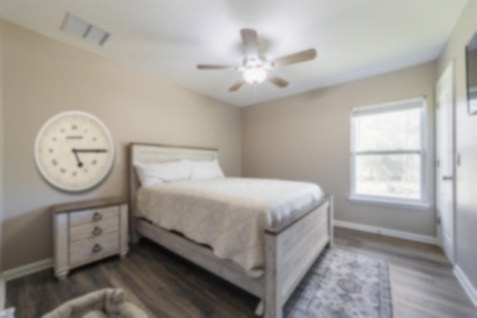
5:15
